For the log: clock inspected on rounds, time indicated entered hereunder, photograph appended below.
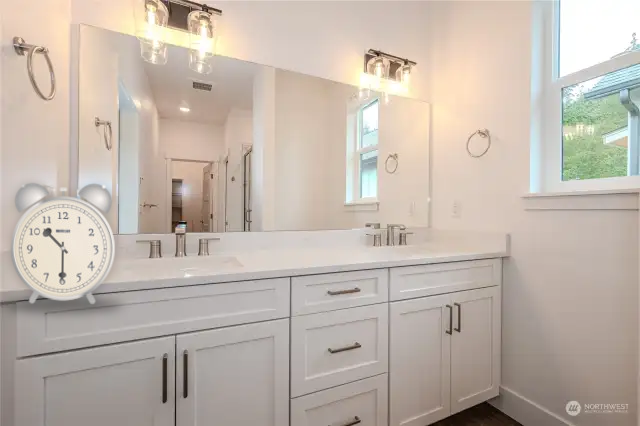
10:30
